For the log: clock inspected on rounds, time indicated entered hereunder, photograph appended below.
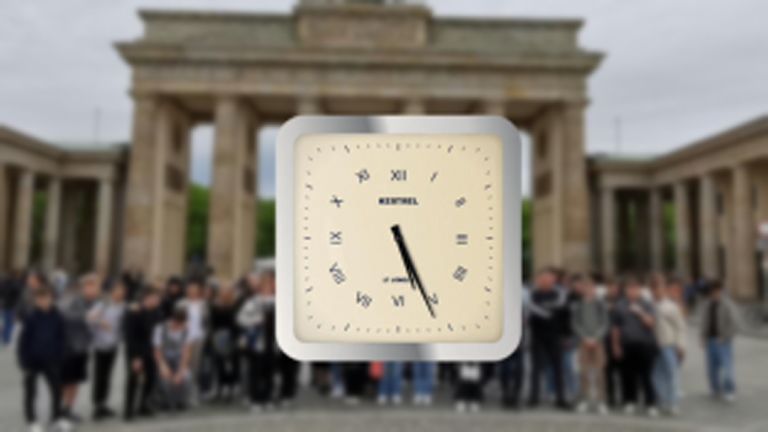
5:26
